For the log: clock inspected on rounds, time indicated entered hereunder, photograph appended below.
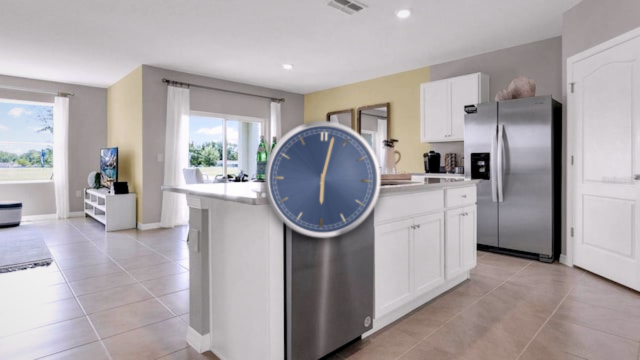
6:02
